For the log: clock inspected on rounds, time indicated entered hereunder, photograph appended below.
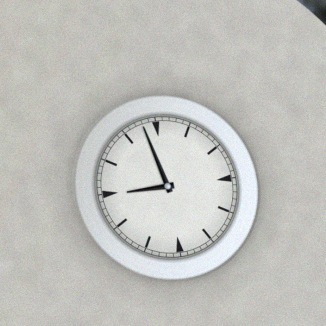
8:58
